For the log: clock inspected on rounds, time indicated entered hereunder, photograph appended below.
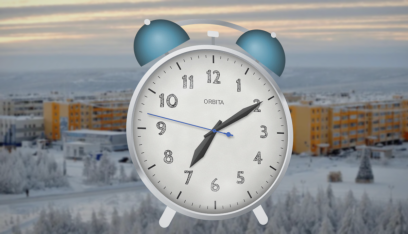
7:09:47
